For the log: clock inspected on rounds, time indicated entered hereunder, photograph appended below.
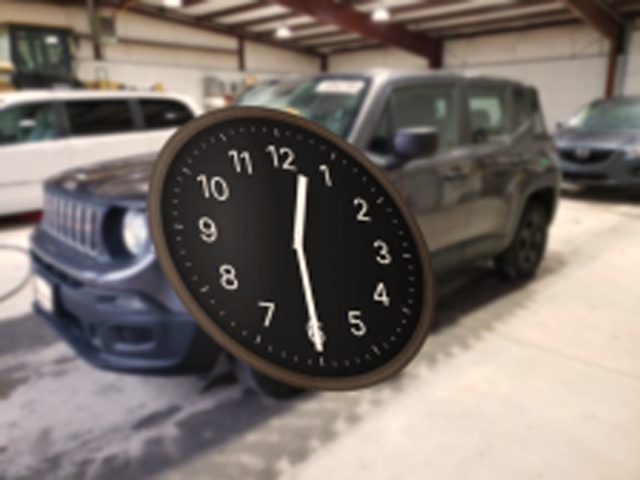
12:30
